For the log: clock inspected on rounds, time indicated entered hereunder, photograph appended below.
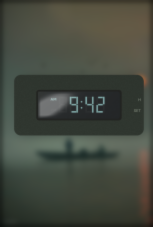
9:42
